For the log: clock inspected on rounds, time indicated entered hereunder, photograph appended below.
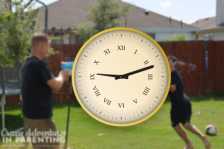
9:12
